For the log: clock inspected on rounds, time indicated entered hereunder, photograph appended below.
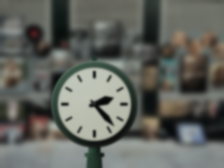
2:23
